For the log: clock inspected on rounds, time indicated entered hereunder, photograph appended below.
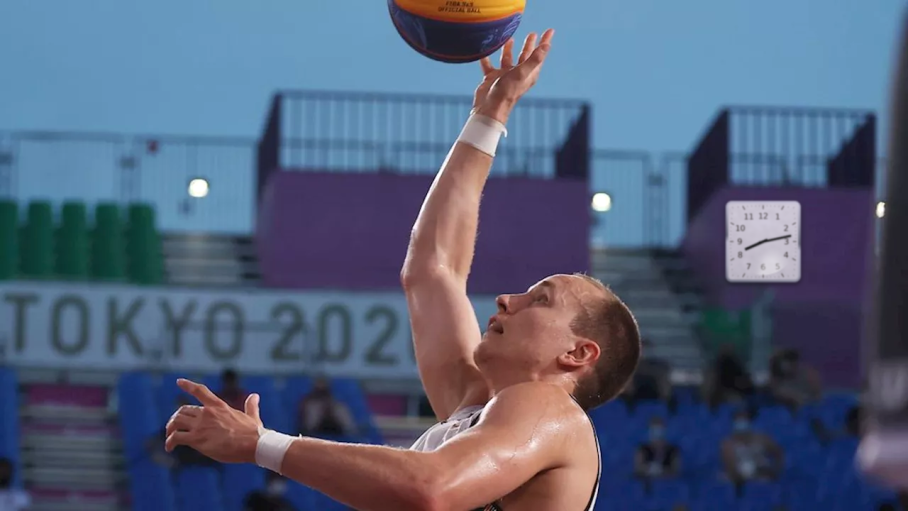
8:13
